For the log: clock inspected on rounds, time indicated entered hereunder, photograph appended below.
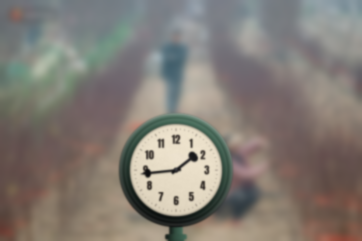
1:44
